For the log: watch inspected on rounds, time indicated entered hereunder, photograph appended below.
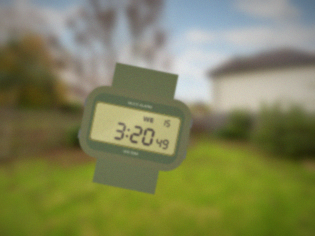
3:20
